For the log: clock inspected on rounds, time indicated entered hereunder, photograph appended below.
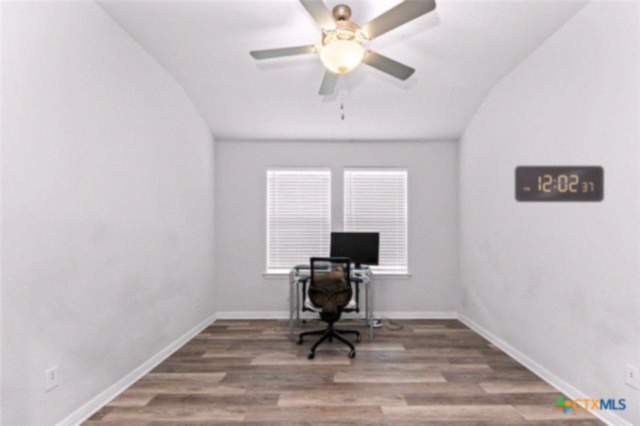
12:02
